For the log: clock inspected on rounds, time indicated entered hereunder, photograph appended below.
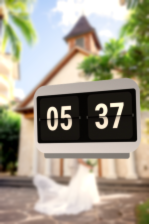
5:37
